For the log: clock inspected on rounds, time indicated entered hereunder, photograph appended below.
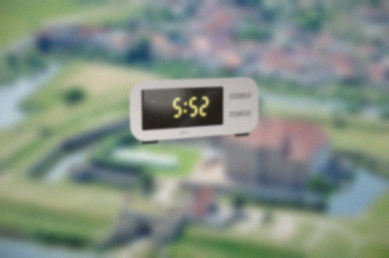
5:52
